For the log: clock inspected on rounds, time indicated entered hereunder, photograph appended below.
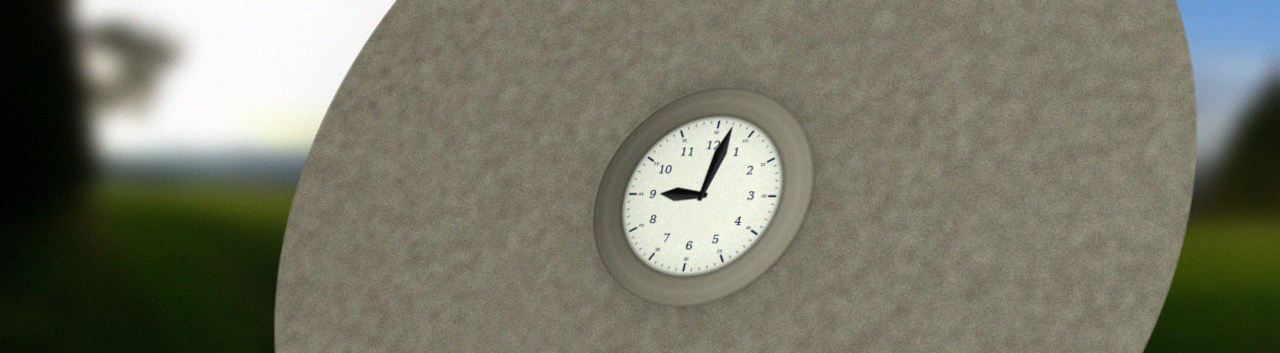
9:02
